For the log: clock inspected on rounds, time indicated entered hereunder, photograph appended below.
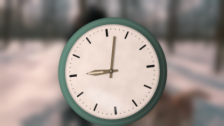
9:02
